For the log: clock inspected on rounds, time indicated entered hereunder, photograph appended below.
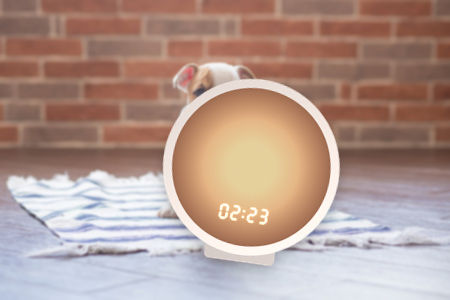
2:23
